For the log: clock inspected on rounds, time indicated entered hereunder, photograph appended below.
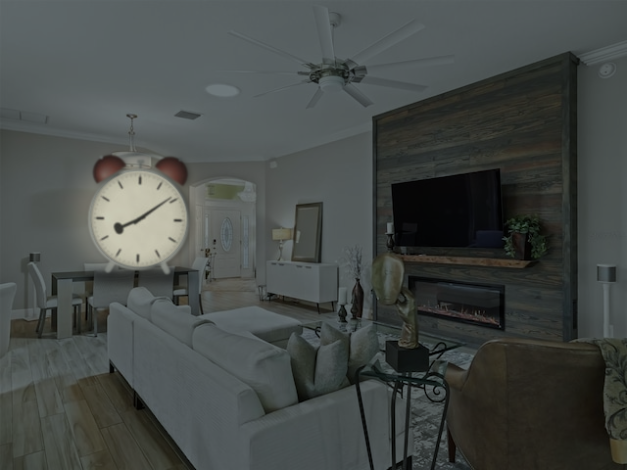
8:09
